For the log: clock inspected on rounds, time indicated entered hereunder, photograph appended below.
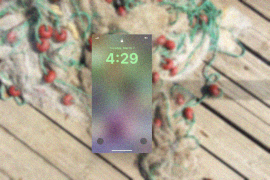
4:29
